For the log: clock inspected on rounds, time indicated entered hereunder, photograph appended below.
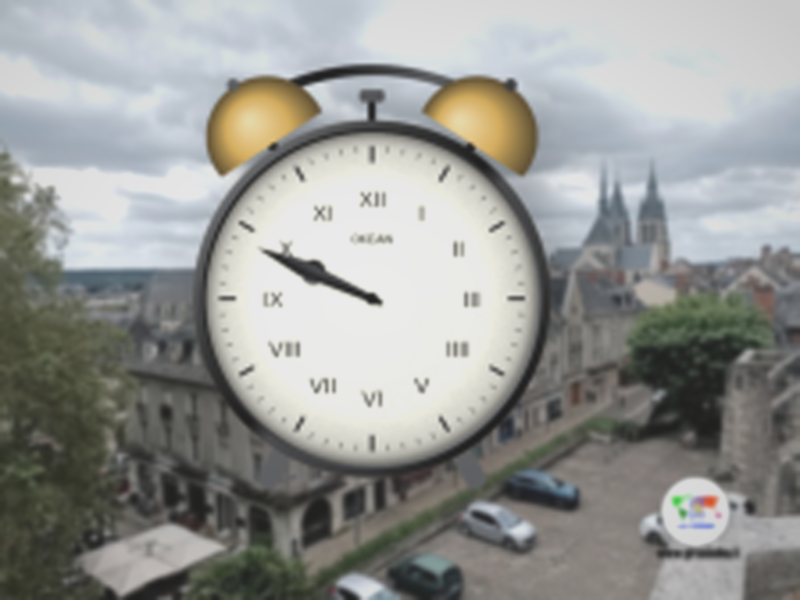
9:49
